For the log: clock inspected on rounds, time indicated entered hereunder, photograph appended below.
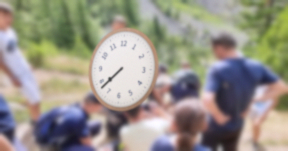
7:38
